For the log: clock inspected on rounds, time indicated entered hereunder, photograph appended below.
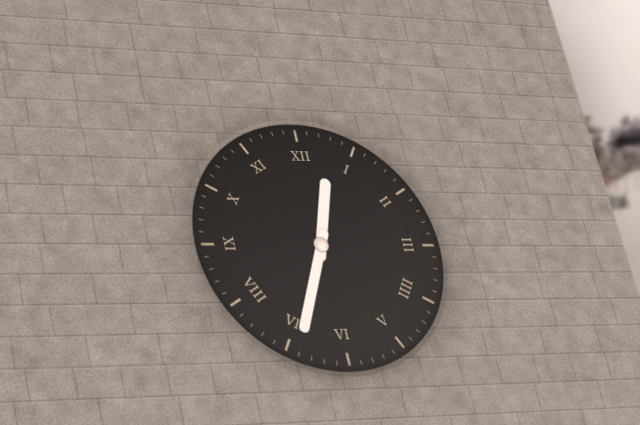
12:34
